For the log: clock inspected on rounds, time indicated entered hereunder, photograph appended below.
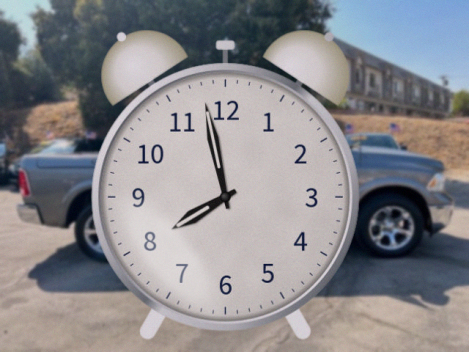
7:58
